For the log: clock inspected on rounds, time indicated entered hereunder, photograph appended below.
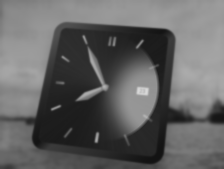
7:55
